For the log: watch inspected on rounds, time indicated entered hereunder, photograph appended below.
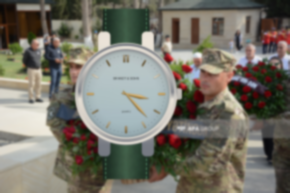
3:23
